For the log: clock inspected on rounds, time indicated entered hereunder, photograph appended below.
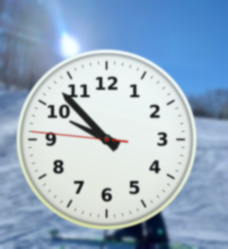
9:52:46
